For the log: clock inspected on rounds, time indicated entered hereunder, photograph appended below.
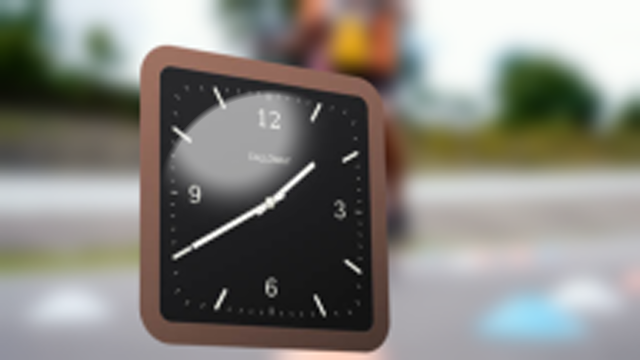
1:40
